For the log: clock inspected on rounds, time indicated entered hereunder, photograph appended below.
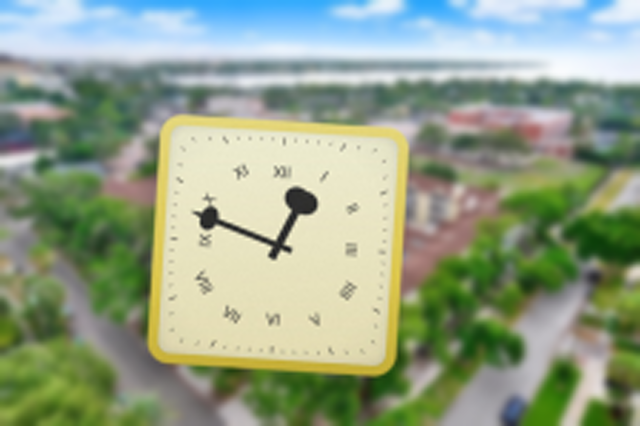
12:48
